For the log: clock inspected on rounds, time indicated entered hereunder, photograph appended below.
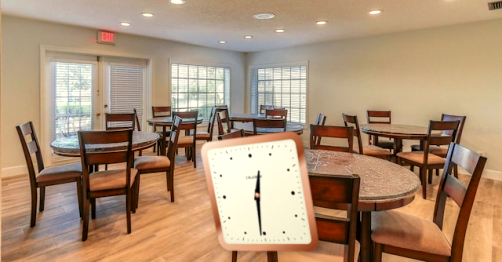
12:31
